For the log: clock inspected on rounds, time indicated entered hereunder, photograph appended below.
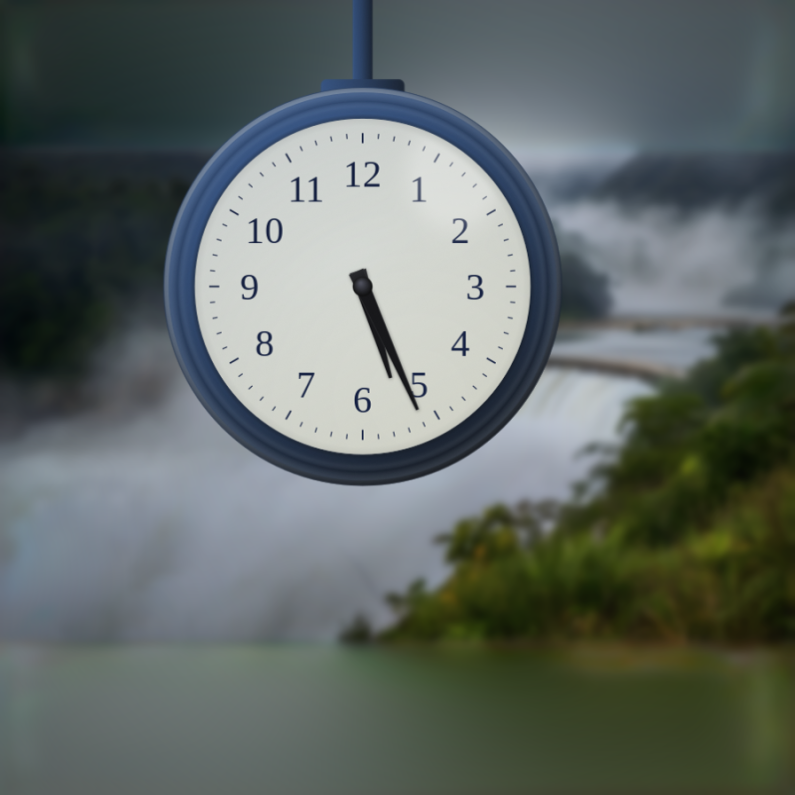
5:26
